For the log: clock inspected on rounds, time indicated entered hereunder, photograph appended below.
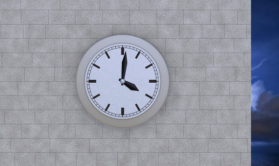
4:01
